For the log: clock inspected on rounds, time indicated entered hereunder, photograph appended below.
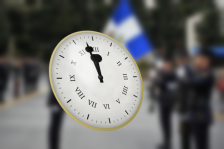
11:58
